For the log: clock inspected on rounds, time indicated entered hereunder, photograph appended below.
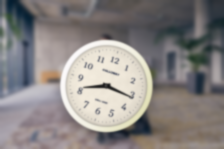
8:16
